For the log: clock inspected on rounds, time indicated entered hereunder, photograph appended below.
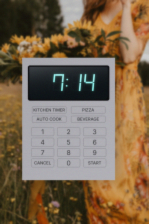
7:14
